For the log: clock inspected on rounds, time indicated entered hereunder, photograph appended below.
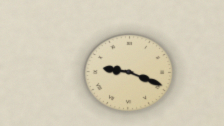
9:19
